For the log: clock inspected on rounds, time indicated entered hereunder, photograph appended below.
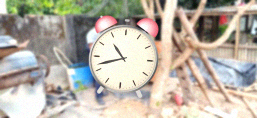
10:42
